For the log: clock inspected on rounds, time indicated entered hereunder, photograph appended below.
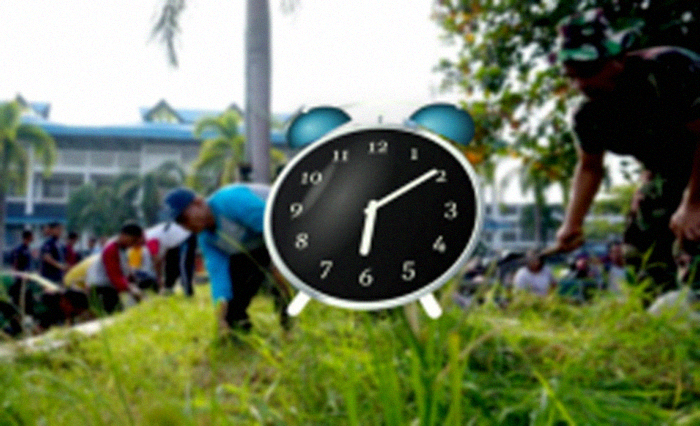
6:09
